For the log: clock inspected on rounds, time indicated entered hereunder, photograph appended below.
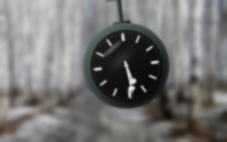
5:29
